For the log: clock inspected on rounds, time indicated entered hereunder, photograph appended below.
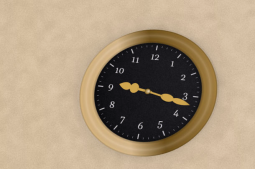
9:17
